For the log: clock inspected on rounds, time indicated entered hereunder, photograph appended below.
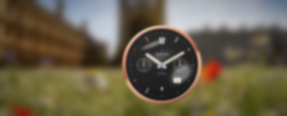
10:10
